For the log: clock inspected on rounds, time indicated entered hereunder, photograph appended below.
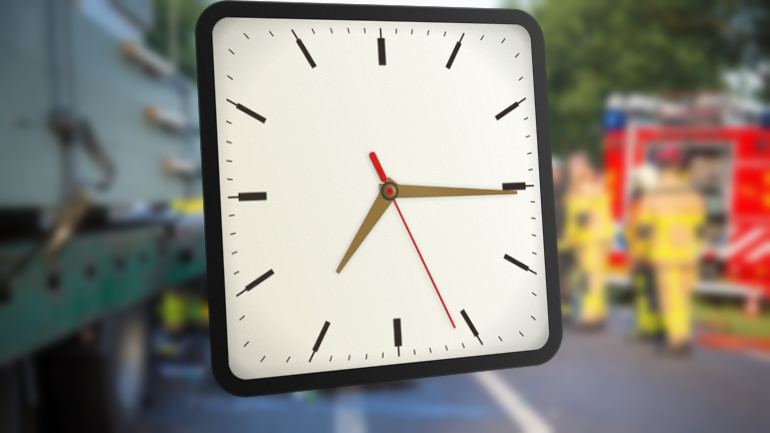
7:15:26
